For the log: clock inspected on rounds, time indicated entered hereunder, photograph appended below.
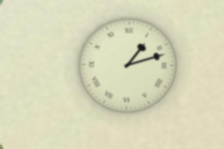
1:12
